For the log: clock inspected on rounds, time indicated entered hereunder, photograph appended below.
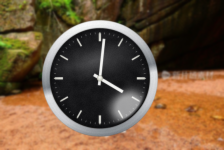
4:01
